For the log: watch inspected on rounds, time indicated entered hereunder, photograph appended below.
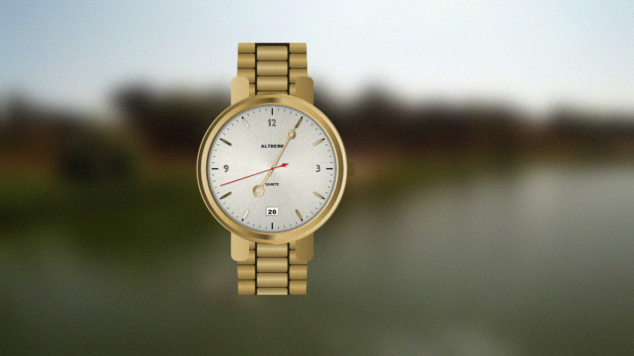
7:04:42
